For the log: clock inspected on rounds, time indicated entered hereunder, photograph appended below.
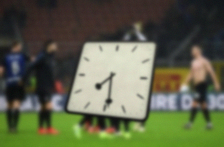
7:29
